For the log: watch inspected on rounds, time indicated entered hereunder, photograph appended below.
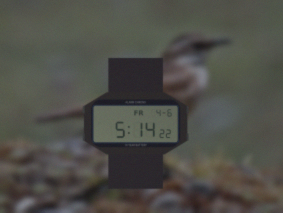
5:14
